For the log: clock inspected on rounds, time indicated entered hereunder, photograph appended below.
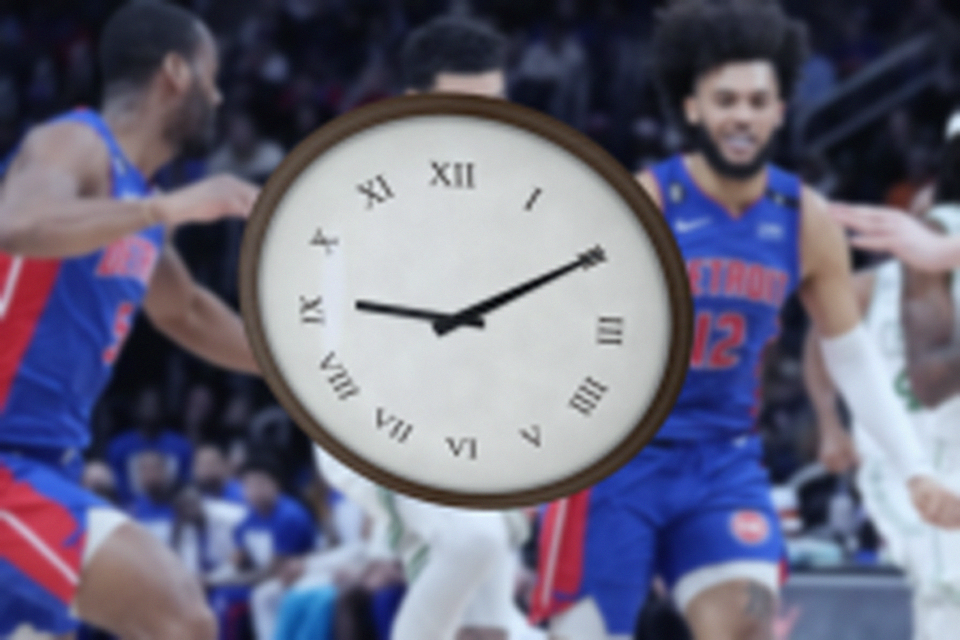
9:10
